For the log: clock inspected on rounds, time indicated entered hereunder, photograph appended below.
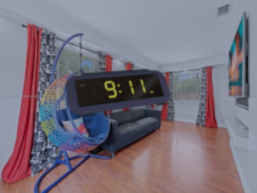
9:11
